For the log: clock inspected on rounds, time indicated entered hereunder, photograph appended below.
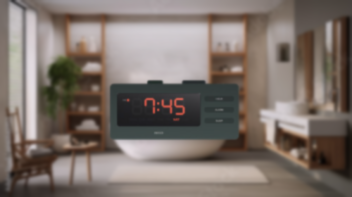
7:45
